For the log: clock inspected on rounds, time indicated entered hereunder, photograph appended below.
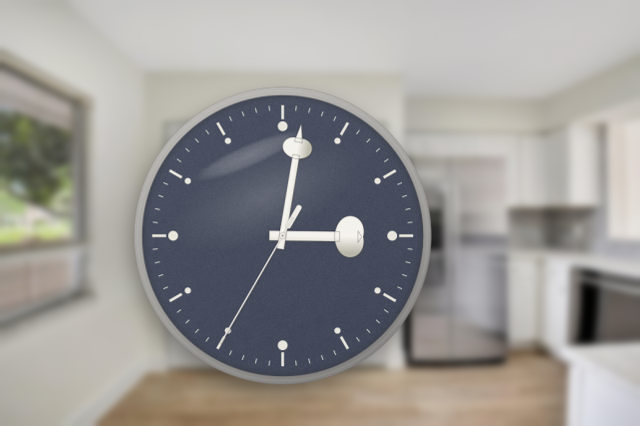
3:01:35
